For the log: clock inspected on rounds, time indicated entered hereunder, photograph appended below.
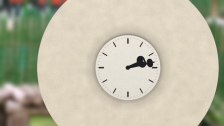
2:13
